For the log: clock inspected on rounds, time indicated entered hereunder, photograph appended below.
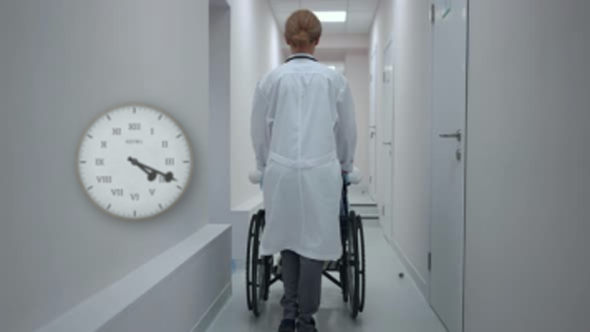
4:19
